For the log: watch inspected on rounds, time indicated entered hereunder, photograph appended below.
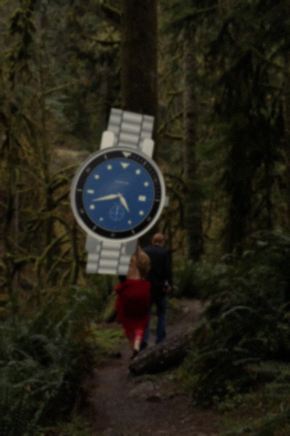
4:42
